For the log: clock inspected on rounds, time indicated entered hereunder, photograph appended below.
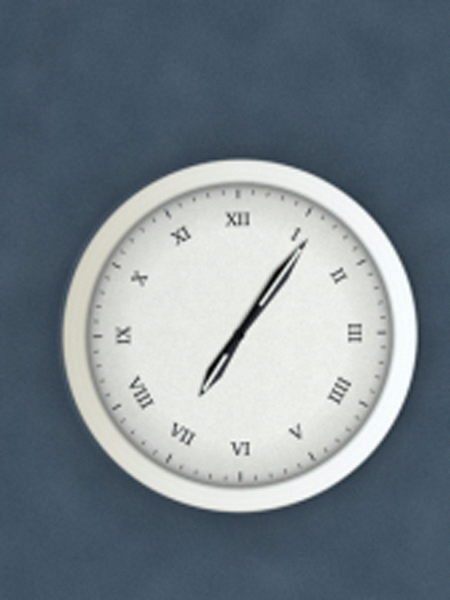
7:06
